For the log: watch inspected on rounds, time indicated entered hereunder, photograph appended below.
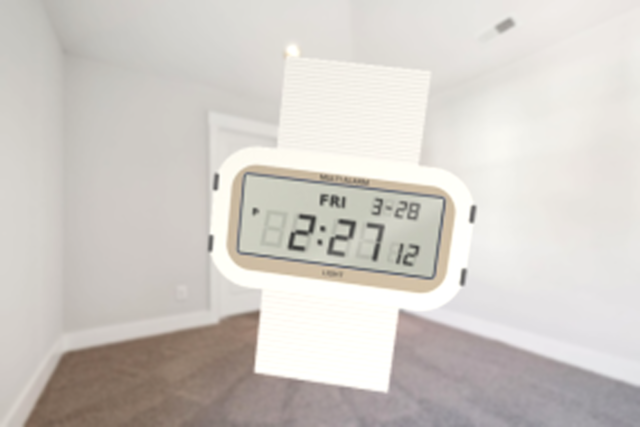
2:27:12
